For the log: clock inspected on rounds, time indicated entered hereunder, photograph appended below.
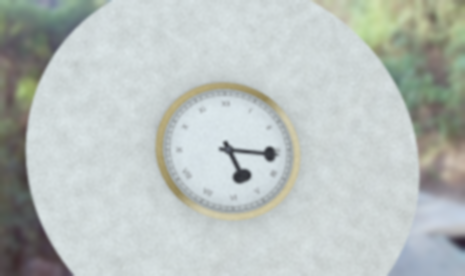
5:16
